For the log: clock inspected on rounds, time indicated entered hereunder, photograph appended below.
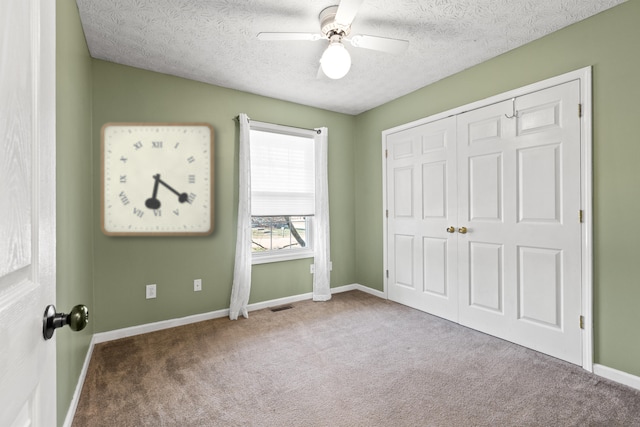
6:21
